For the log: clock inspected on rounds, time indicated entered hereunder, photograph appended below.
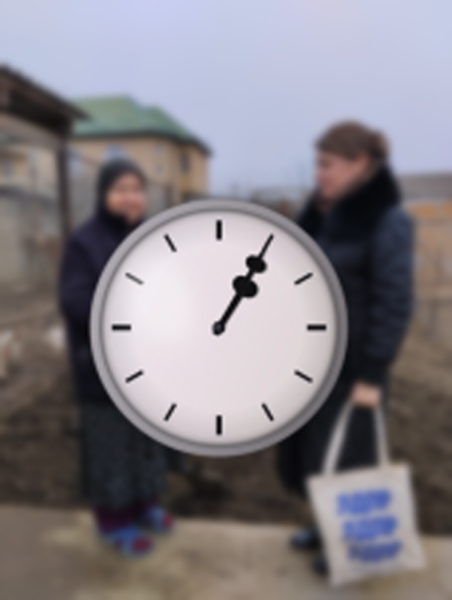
1:05
